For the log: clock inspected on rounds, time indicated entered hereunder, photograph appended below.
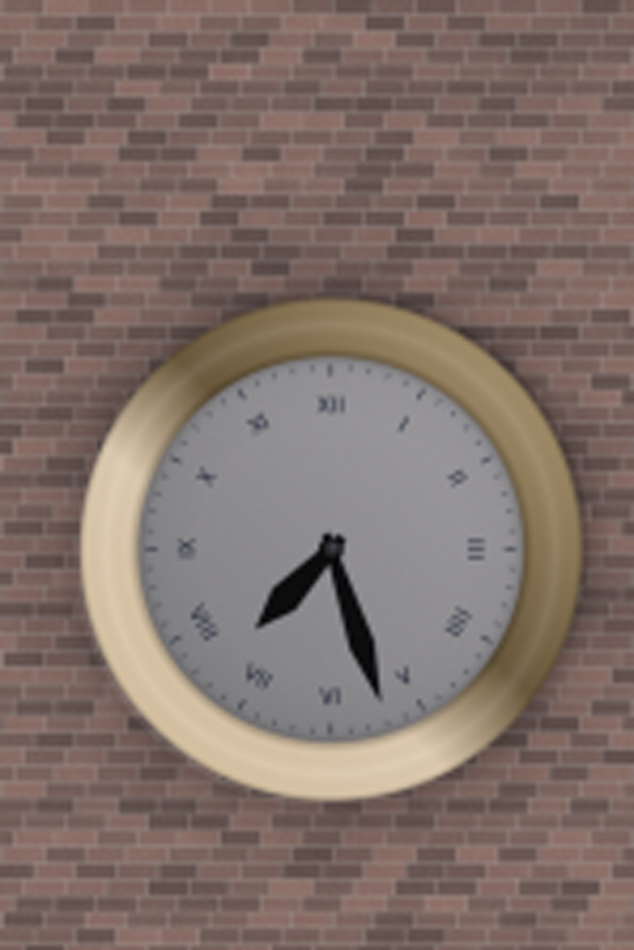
7:27
